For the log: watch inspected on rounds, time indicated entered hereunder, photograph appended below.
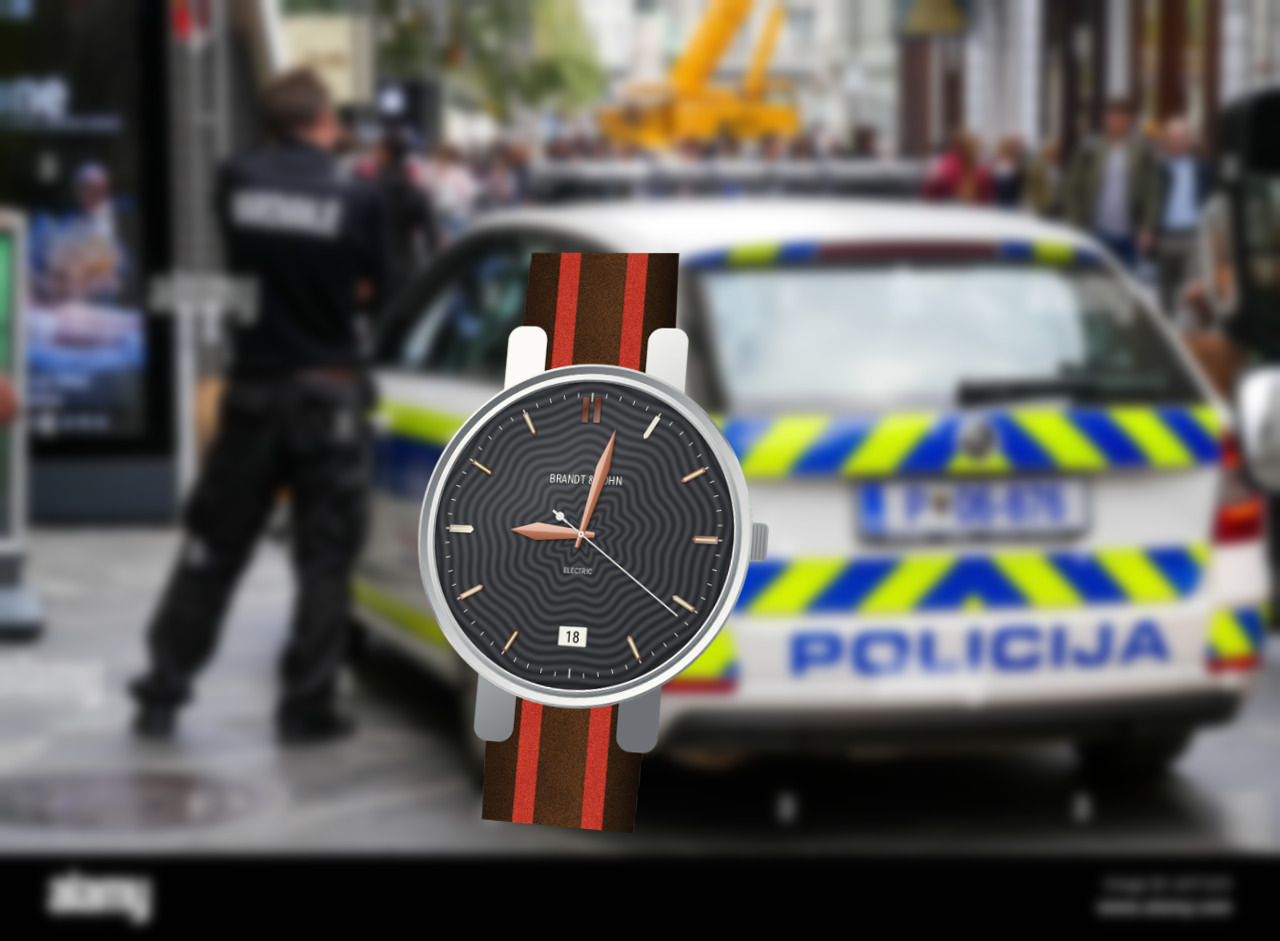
9:02:21
